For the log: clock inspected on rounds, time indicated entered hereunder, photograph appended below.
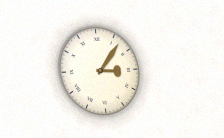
3:07
